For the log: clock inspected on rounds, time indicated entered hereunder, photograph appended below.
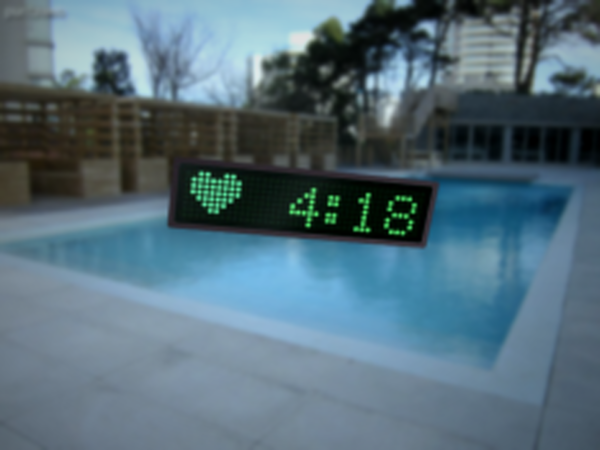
4:18
